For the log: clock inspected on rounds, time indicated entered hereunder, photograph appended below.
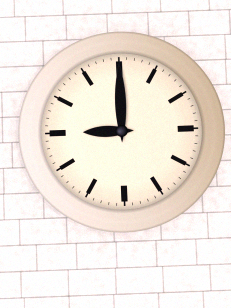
9:00
